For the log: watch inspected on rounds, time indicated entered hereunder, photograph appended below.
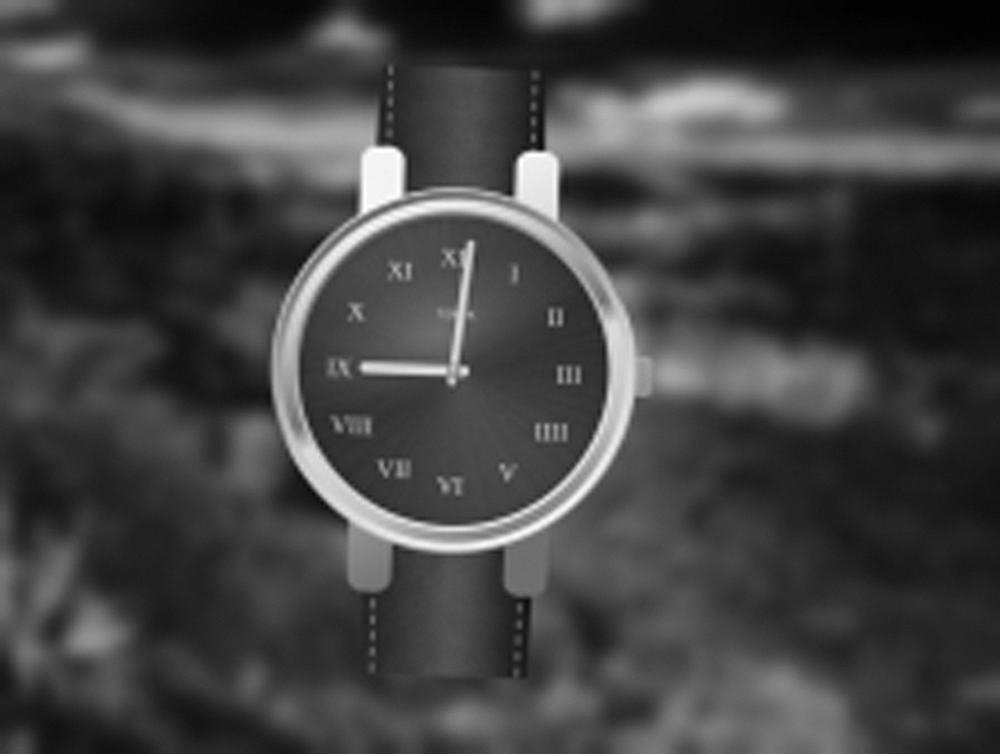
9:01
